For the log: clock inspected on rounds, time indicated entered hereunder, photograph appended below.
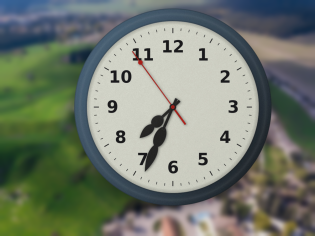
7:33:54
